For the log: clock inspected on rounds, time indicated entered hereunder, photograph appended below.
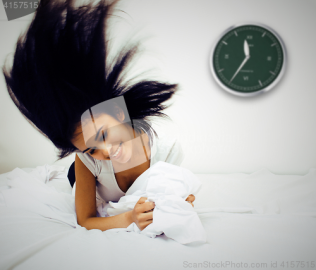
11:35
